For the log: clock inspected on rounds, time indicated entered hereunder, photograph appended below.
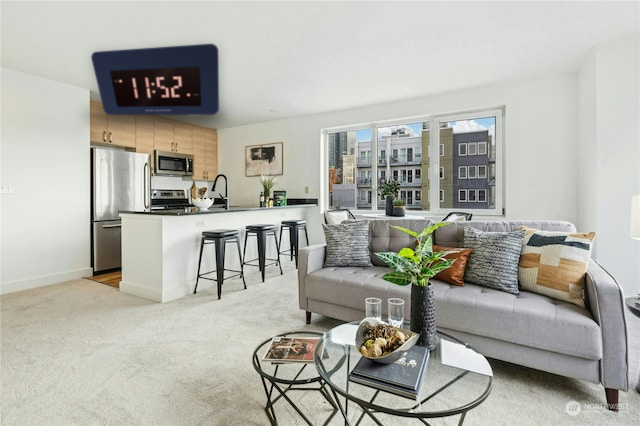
11:52
